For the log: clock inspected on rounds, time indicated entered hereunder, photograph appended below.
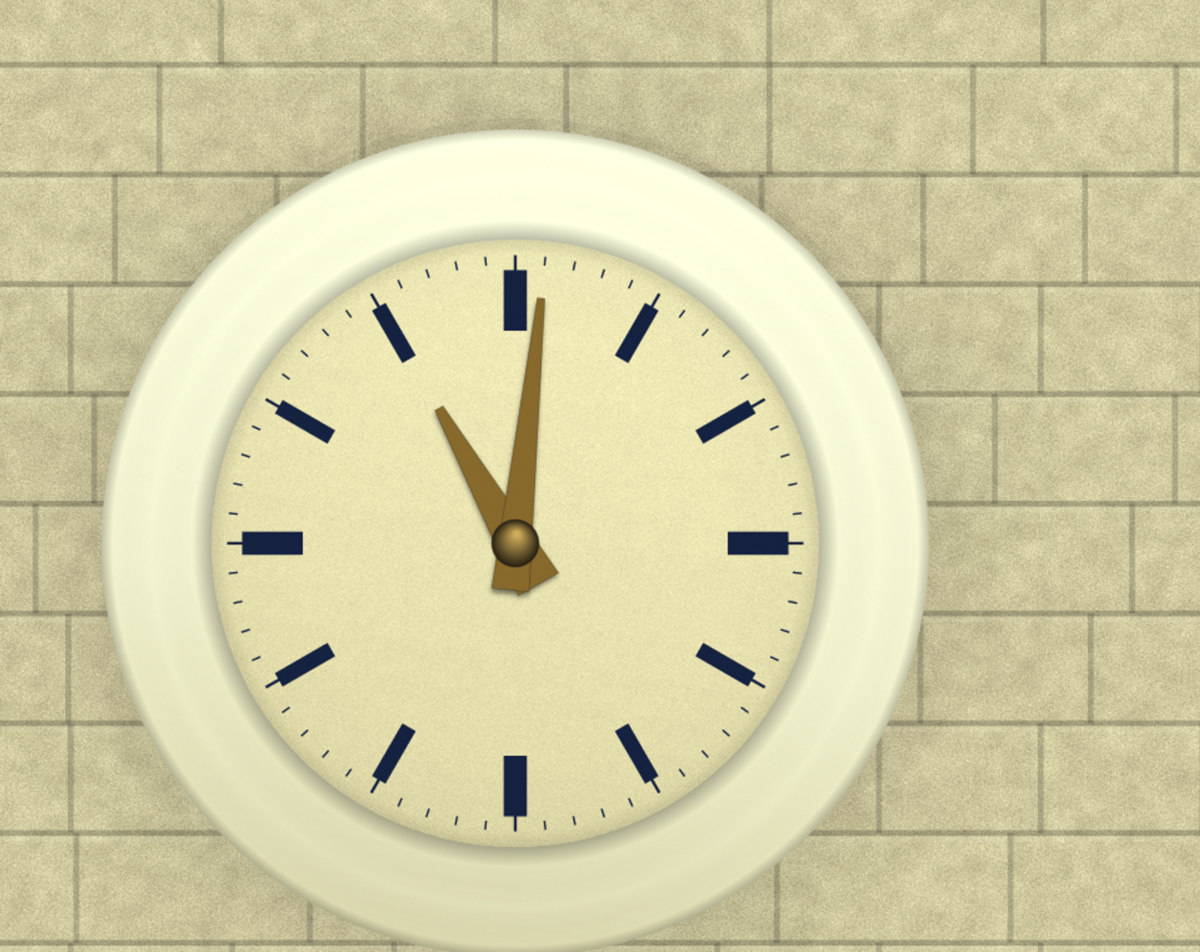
11:01
